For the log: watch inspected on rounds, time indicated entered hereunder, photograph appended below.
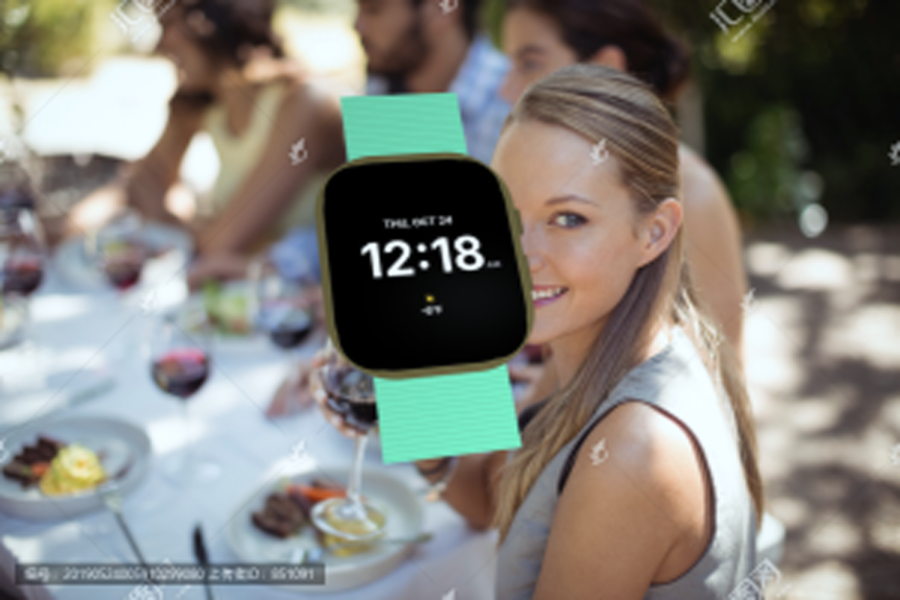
12:18
